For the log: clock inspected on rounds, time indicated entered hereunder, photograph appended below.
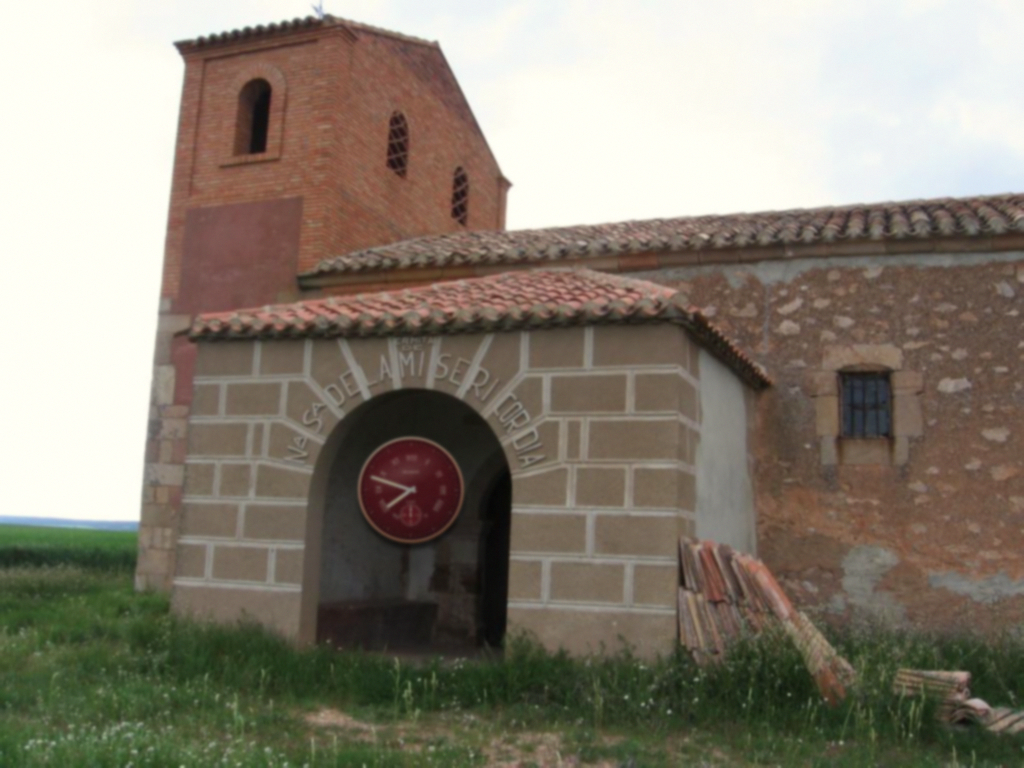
7:48
